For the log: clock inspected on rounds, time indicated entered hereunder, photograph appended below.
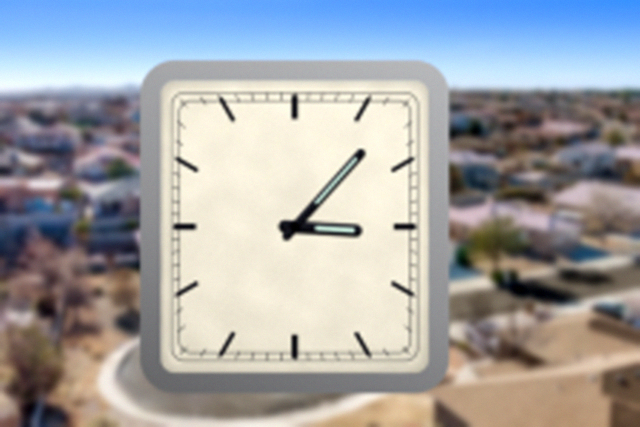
3:07
